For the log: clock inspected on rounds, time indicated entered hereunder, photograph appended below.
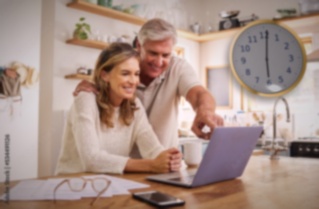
6:01
